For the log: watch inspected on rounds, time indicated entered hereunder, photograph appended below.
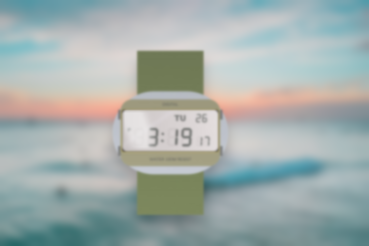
3:19
